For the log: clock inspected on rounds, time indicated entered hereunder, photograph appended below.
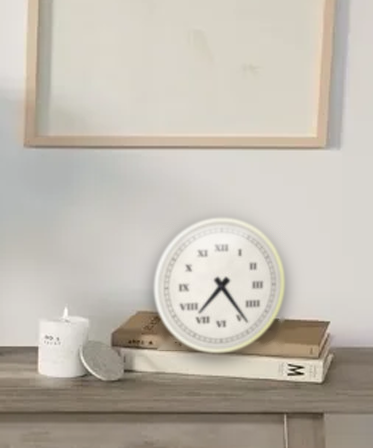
7:24
